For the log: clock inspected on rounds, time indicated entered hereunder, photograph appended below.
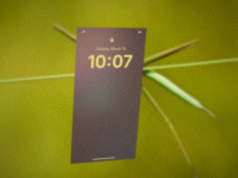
10:07
